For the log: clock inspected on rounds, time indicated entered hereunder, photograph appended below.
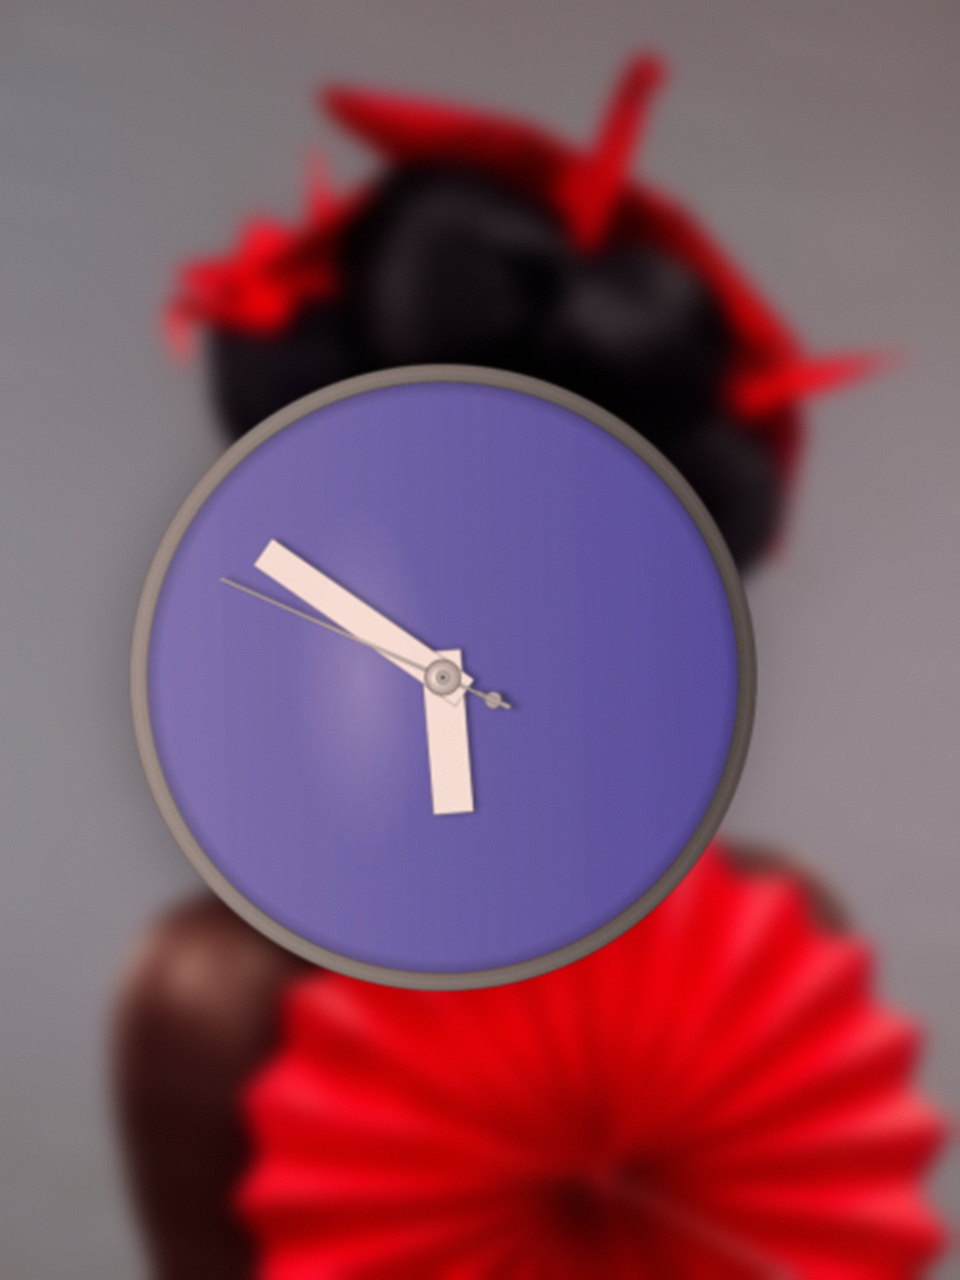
5:50:49
